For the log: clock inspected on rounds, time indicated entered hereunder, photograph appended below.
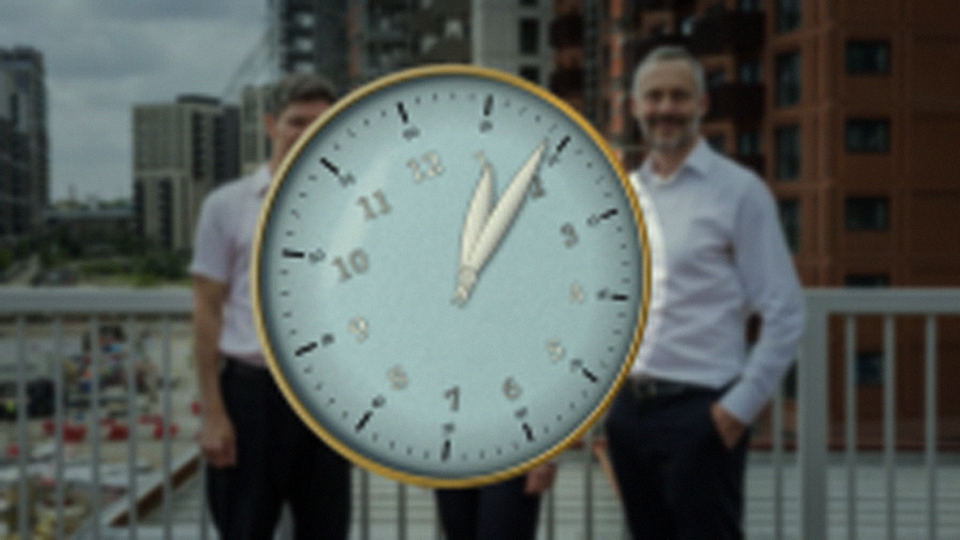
1:09
